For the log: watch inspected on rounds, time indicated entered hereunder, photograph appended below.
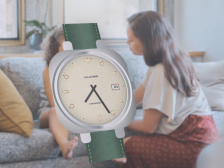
7:26
